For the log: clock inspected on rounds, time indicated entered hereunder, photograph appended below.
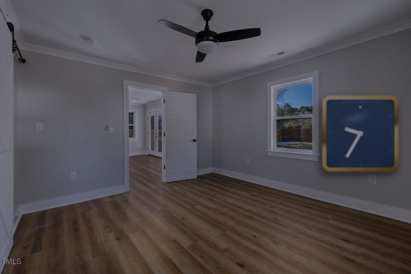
9:35
